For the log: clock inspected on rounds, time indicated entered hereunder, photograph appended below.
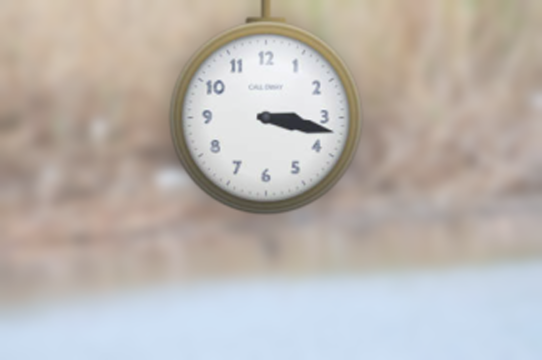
3:17
